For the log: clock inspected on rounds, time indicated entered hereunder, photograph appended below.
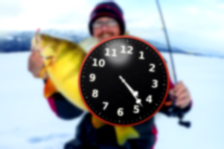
4:23
